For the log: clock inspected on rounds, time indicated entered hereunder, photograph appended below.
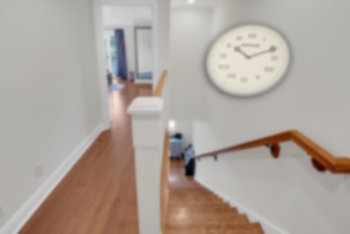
10:11
